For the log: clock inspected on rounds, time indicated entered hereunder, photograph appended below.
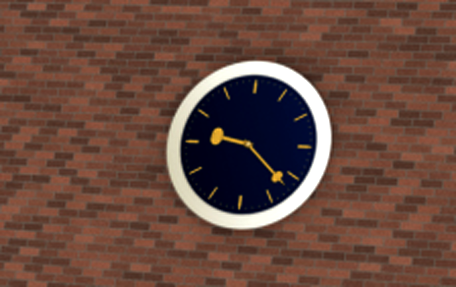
9:22
